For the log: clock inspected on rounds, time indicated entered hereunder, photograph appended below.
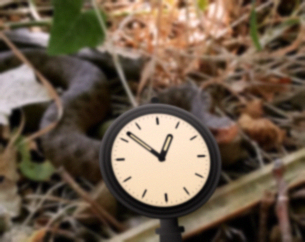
12:52
